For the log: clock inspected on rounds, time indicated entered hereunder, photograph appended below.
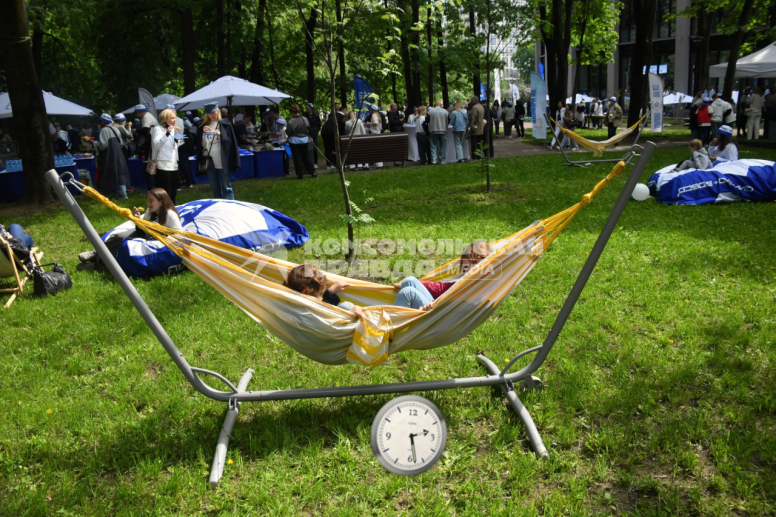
2:28
